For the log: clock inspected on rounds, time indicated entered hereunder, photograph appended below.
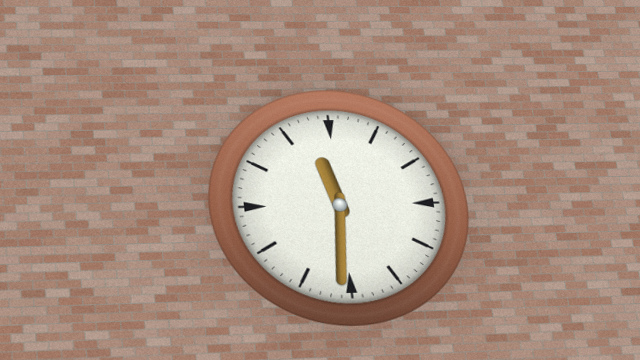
11:31
